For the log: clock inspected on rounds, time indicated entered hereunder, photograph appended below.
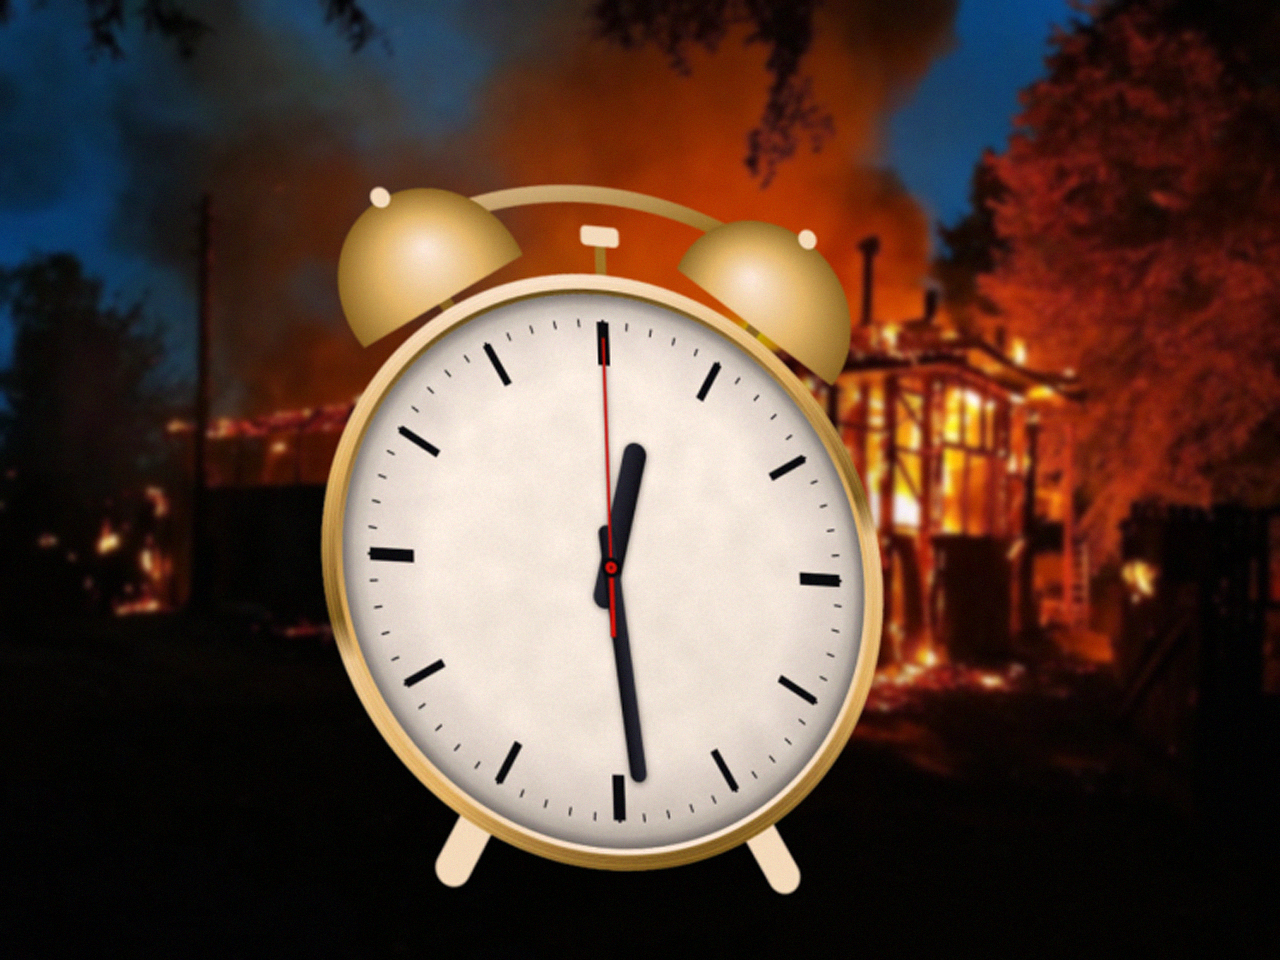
12:29:00
